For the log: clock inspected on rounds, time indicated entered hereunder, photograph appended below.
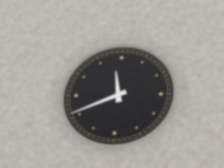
11:41
